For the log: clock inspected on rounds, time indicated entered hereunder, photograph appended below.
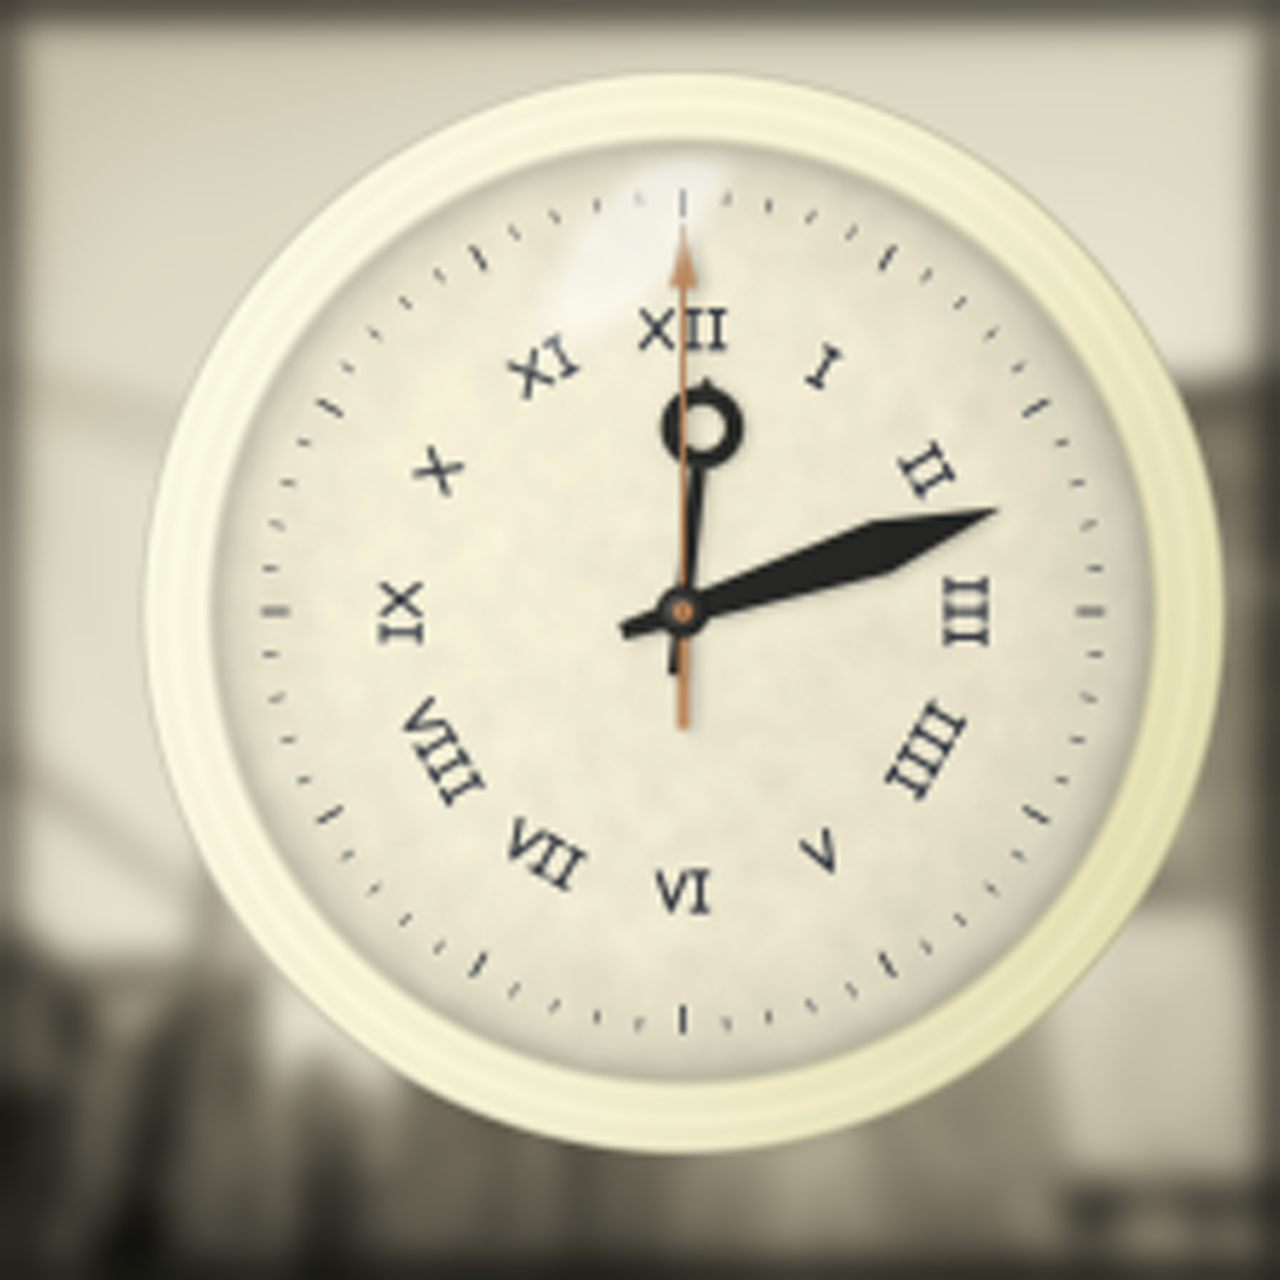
12:12:00
